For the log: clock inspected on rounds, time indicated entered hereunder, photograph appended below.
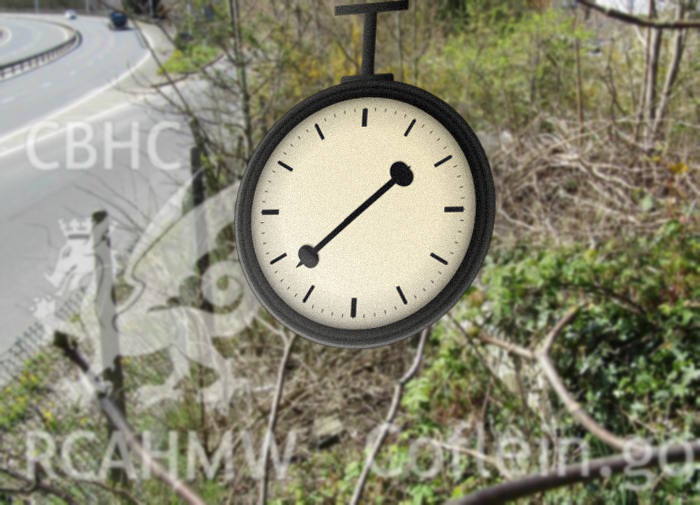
1:38
